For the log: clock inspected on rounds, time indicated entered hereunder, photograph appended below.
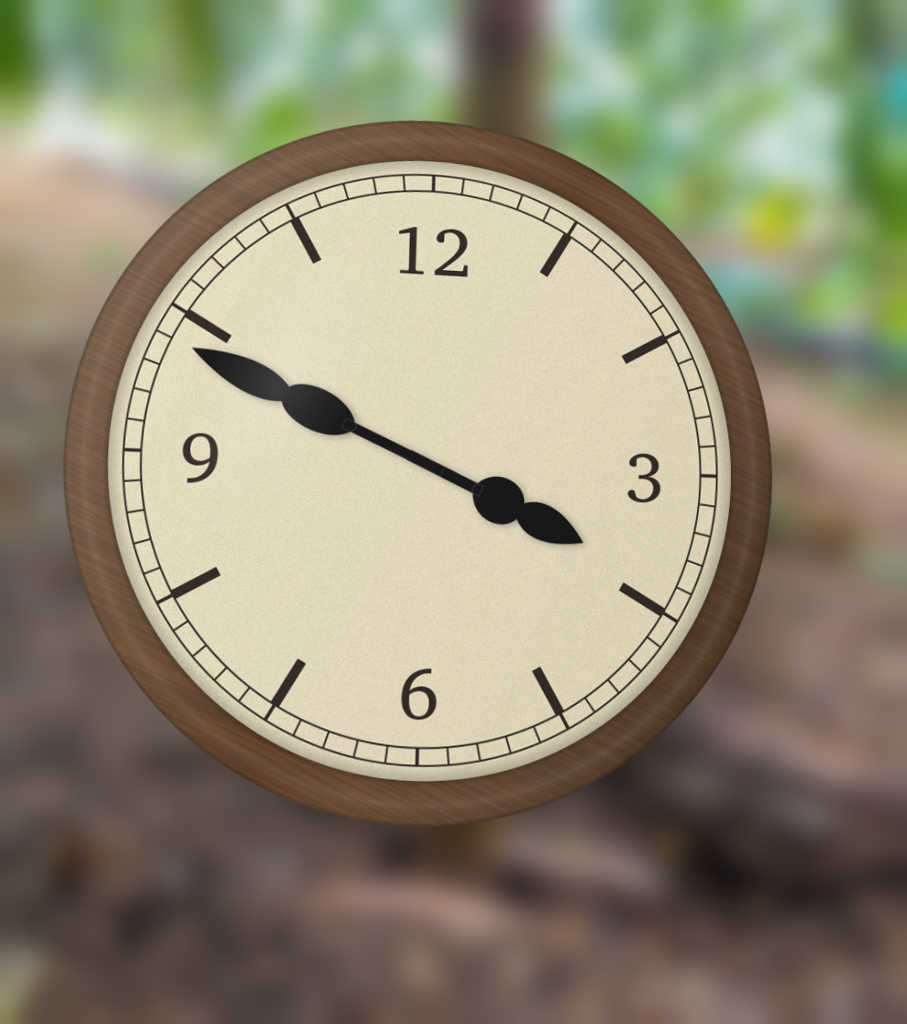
3:49
